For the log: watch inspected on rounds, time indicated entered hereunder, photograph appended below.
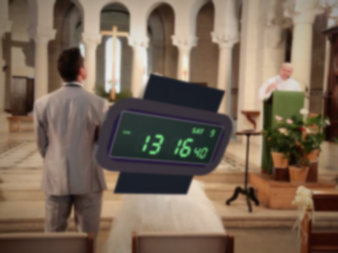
13:16:40
